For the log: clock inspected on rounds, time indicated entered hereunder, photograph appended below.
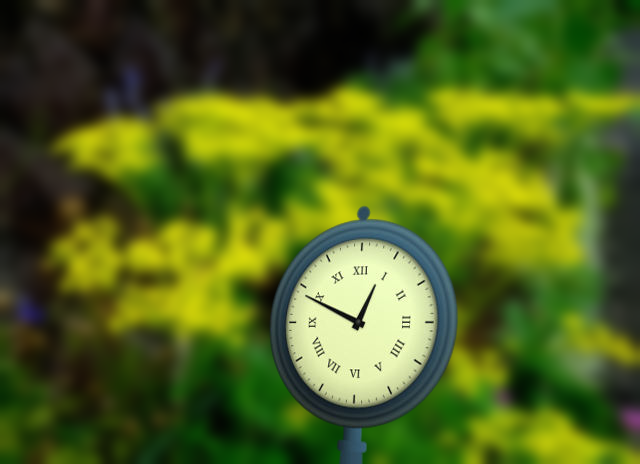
12:49
